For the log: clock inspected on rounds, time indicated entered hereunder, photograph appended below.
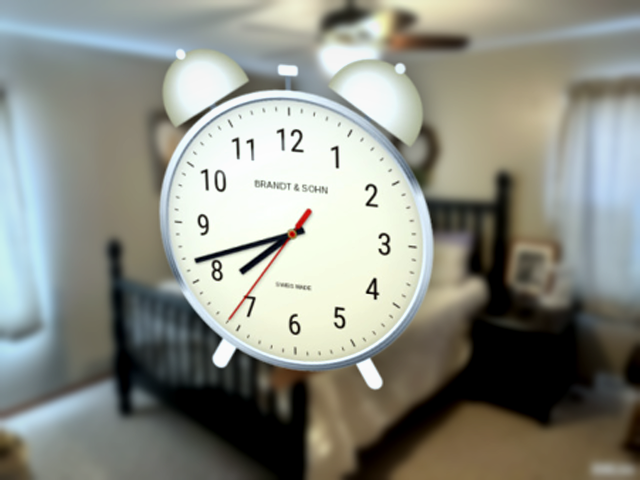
7:41:36
